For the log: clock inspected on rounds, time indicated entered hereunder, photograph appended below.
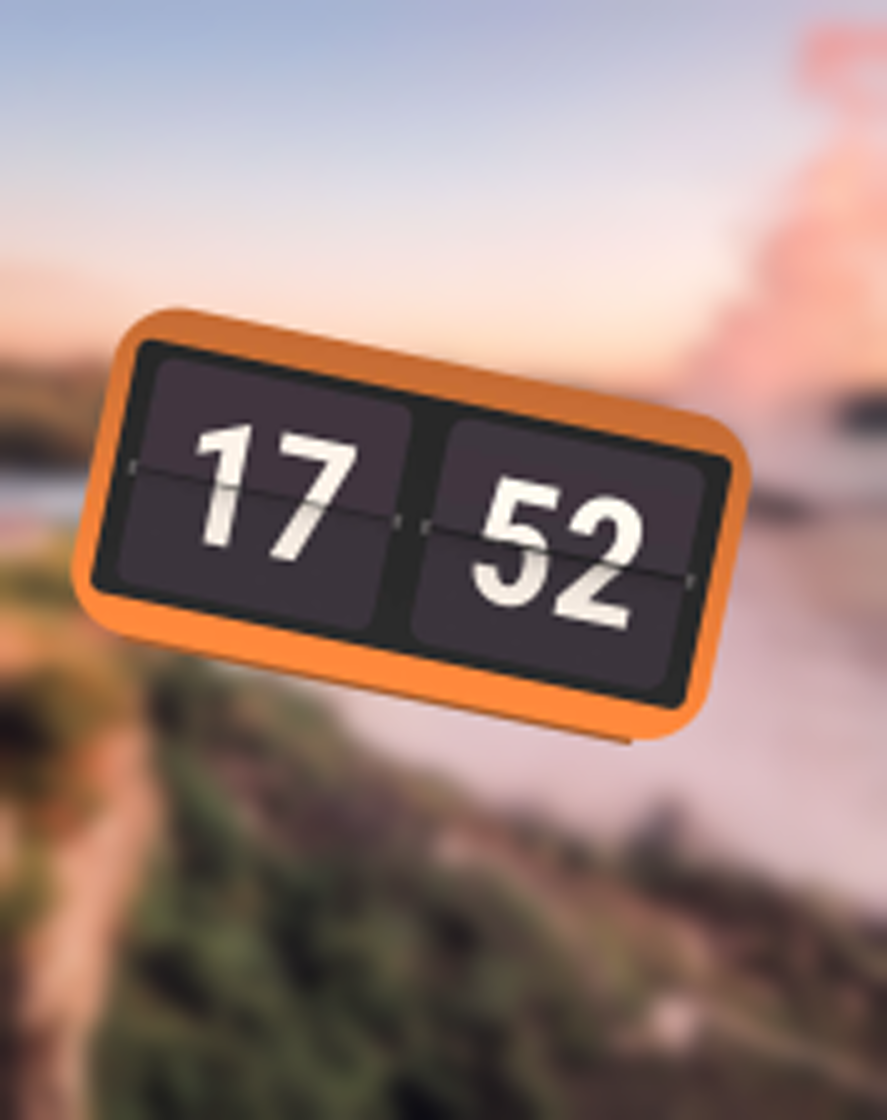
17:52
